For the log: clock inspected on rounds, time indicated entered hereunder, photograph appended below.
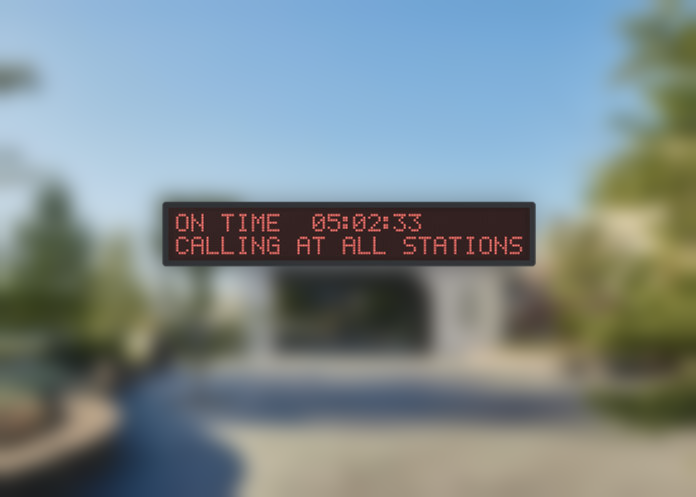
5:02:33
